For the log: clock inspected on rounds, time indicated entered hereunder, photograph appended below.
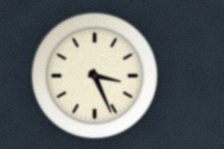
3:26
